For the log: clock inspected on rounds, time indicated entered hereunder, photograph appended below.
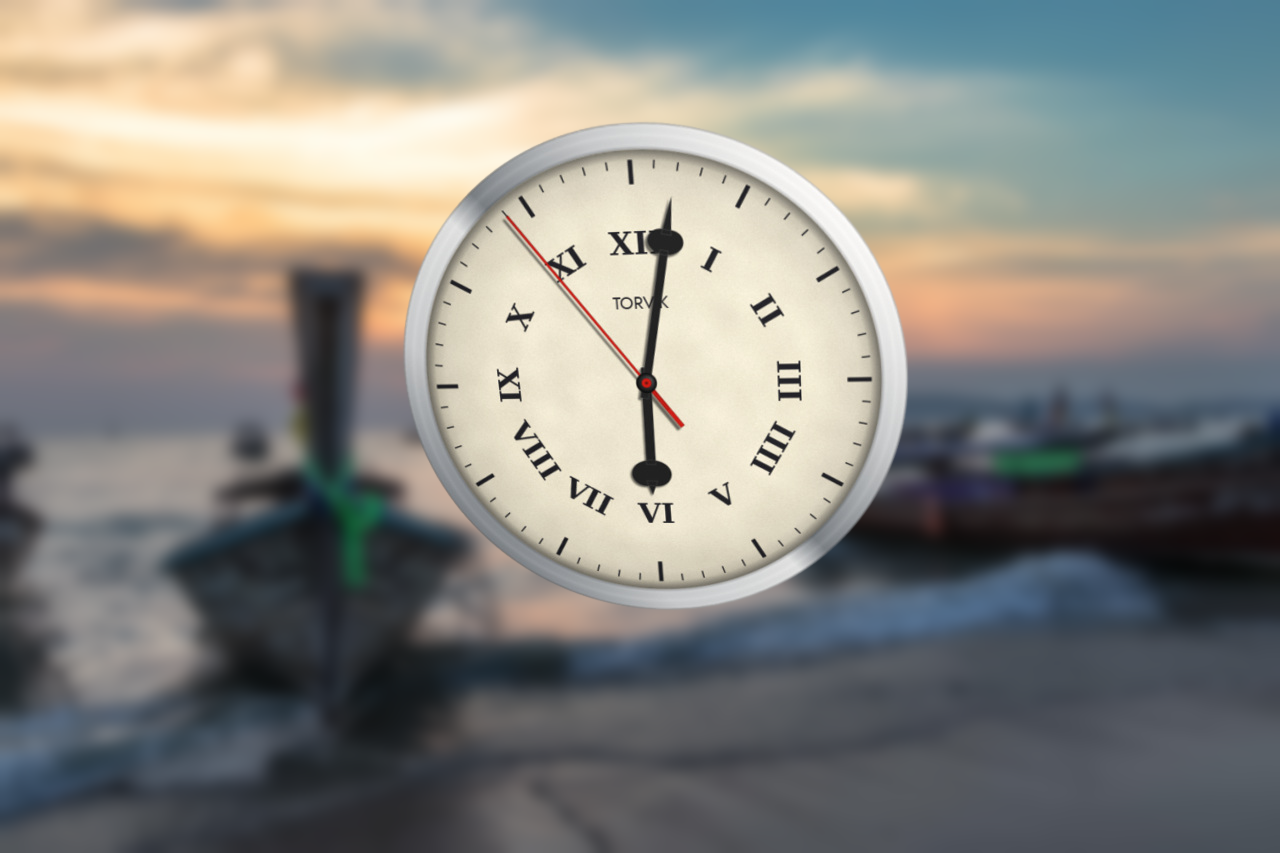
6:01:54
